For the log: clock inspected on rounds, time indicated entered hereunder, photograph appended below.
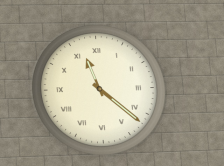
11:22
